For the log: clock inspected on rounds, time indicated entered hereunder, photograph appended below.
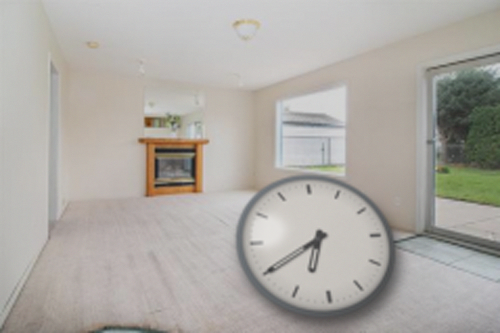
6:40
